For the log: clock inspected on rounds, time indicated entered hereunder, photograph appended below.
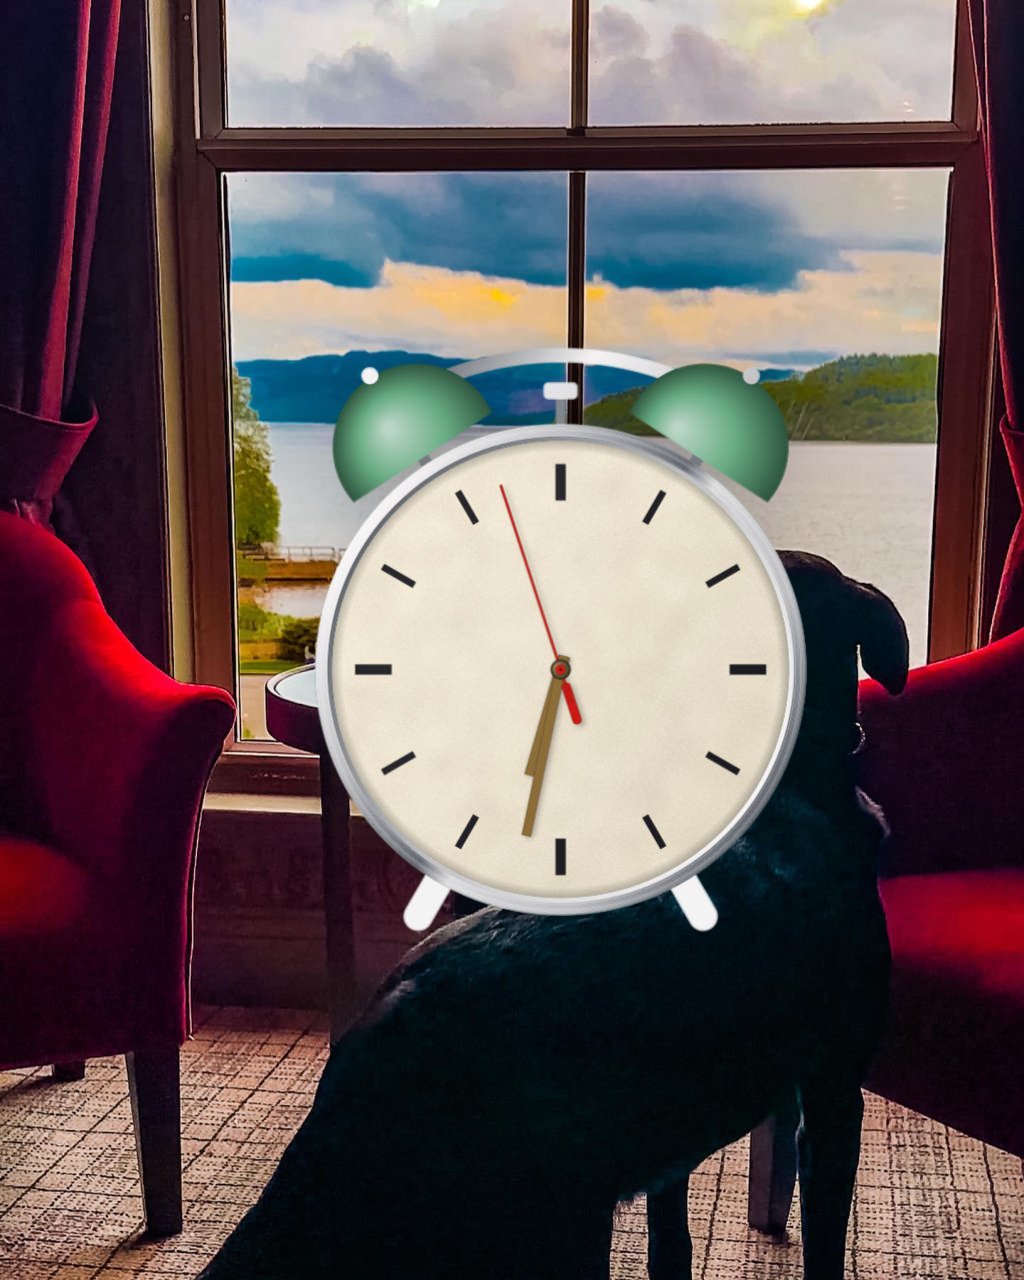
6:31:57
